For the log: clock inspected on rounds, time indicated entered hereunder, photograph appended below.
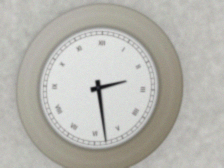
2:28
